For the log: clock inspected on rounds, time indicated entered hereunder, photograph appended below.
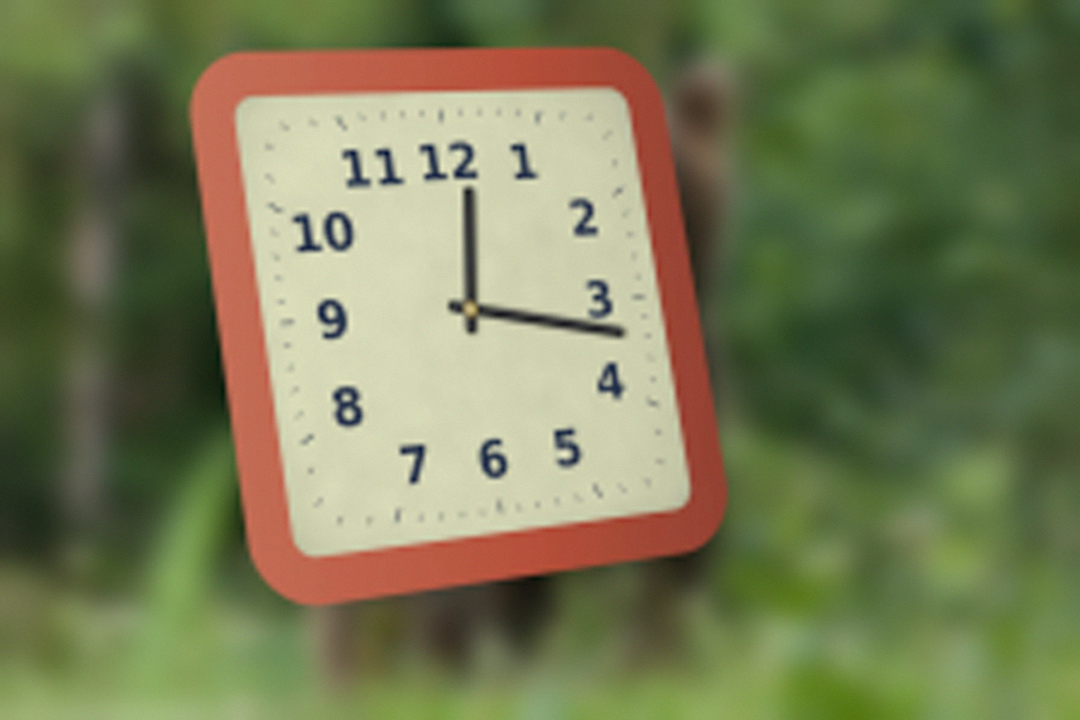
12:17
